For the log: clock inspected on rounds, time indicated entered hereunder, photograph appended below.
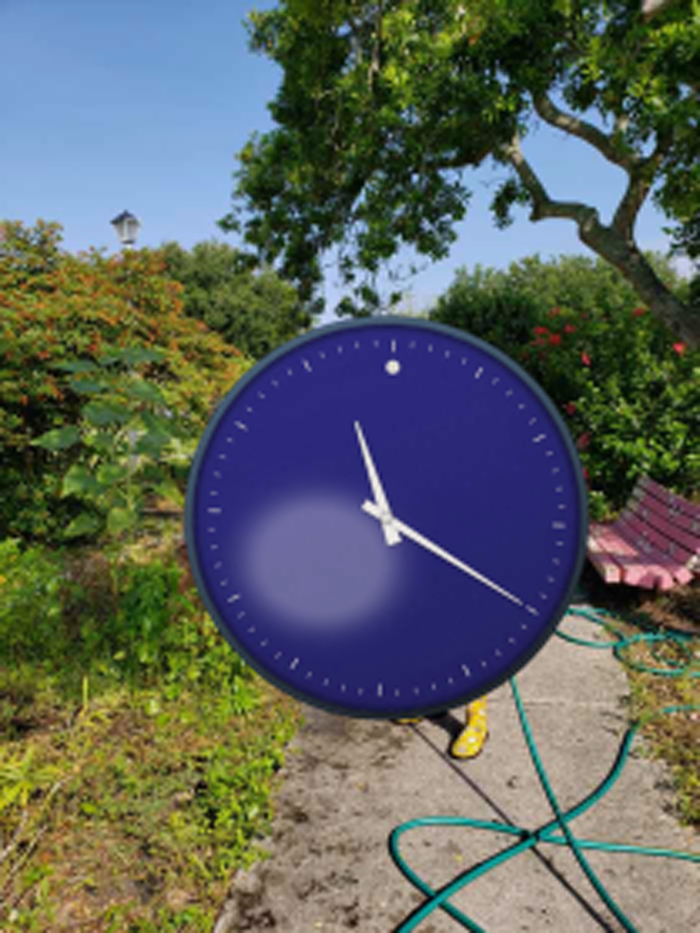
11:20
